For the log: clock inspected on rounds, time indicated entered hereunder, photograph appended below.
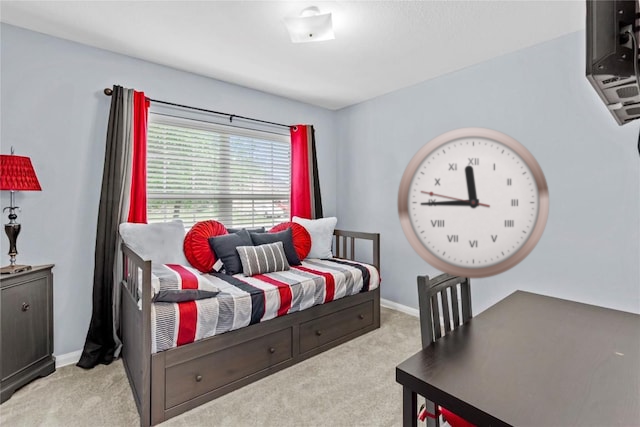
11:44:47
